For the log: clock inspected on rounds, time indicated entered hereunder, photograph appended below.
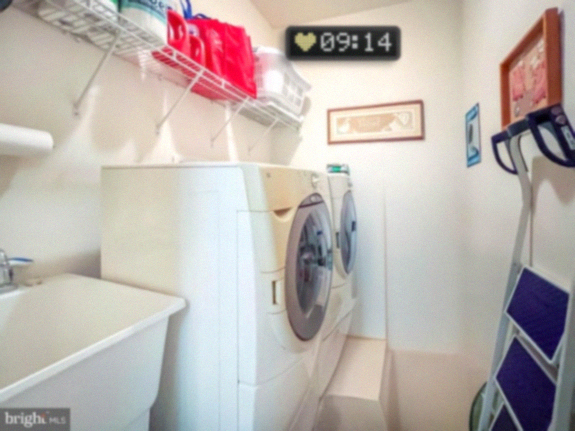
9:14
